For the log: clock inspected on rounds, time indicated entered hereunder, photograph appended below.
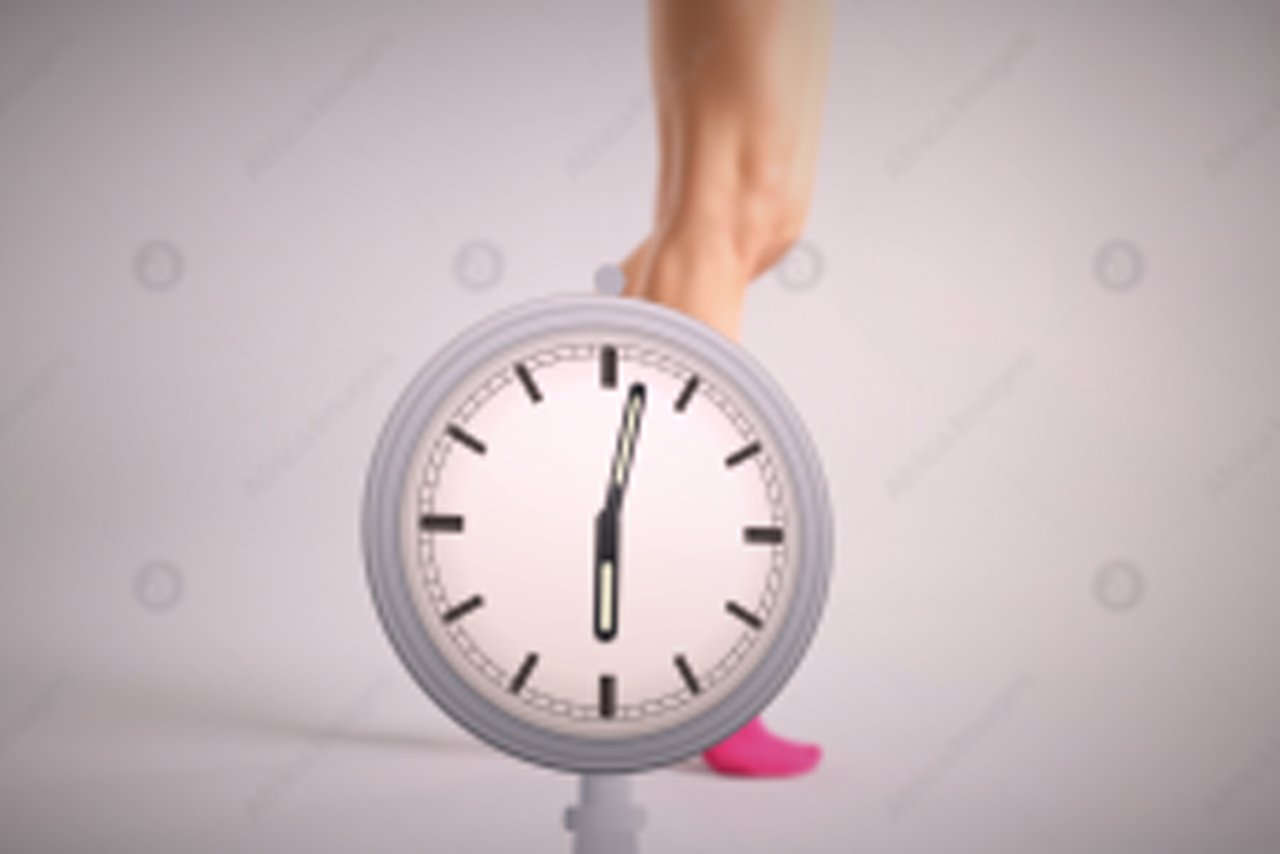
6:02
